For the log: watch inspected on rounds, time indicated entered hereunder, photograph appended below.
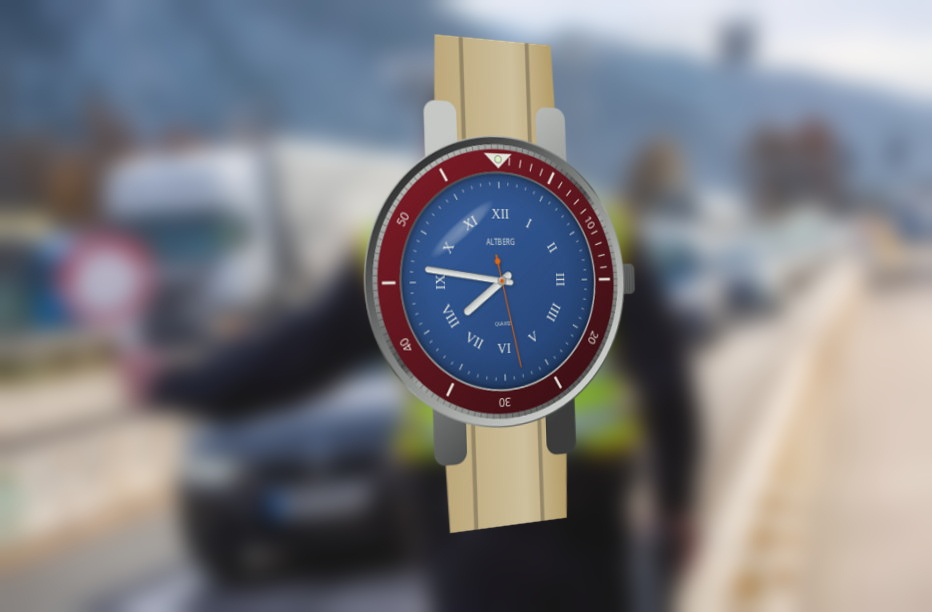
7:46:28
